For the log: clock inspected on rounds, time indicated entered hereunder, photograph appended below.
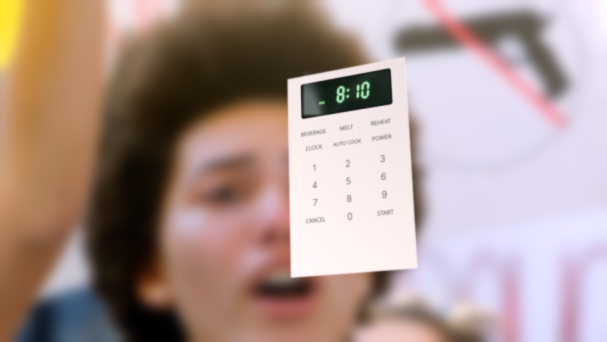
8:10
